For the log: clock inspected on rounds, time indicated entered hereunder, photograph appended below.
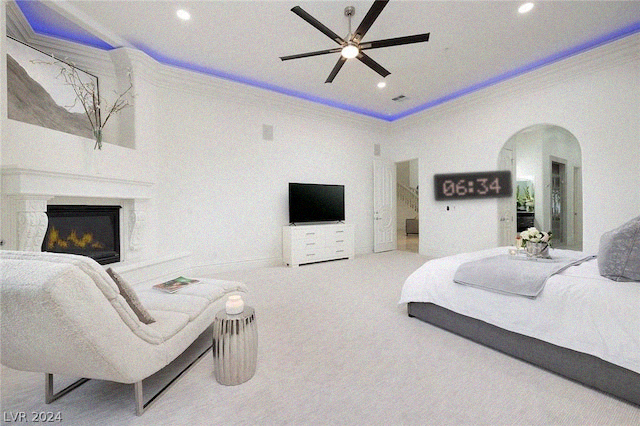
6:34
